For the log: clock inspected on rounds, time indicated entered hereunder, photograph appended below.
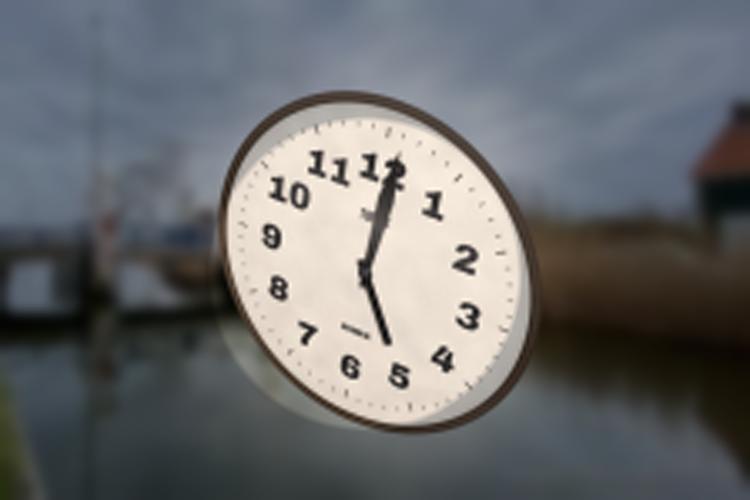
5:01
